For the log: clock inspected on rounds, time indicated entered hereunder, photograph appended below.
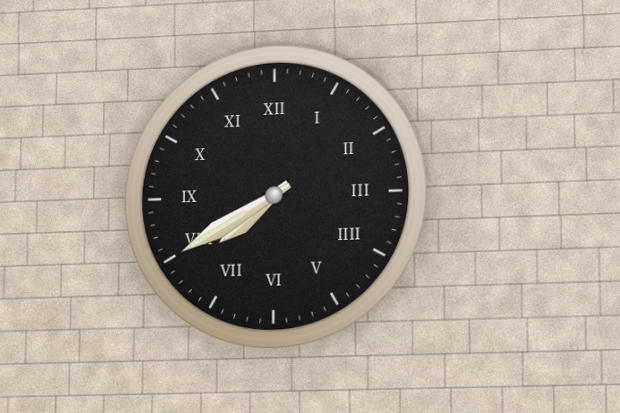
7:40
